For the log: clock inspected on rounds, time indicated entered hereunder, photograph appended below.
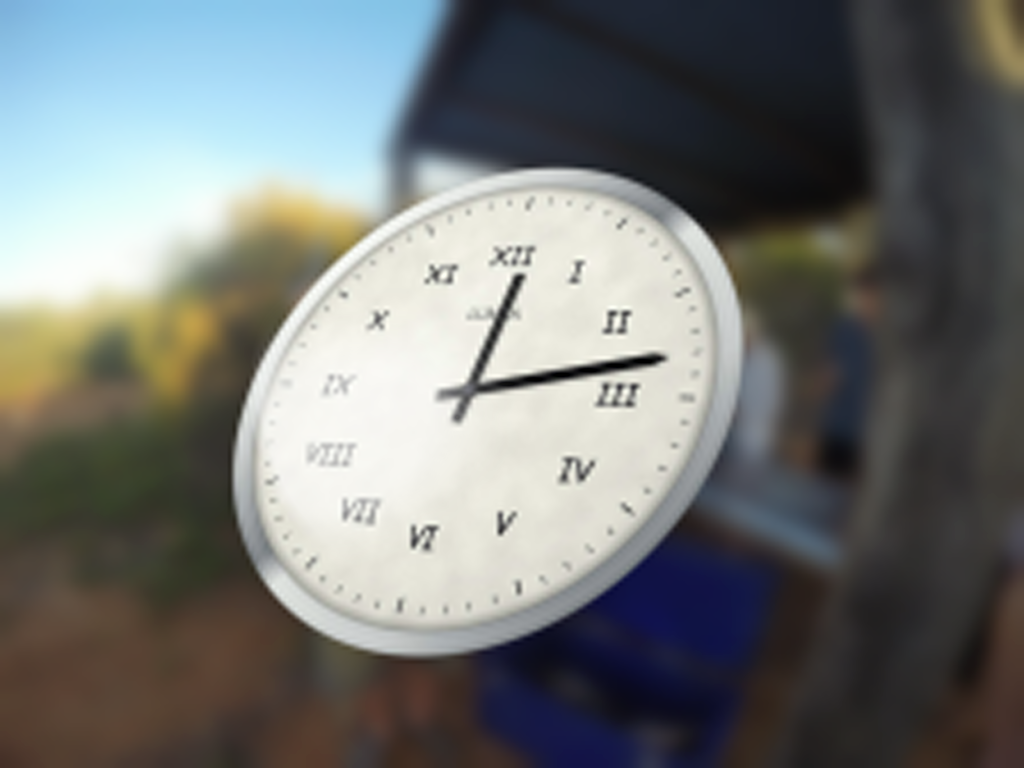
12:13
